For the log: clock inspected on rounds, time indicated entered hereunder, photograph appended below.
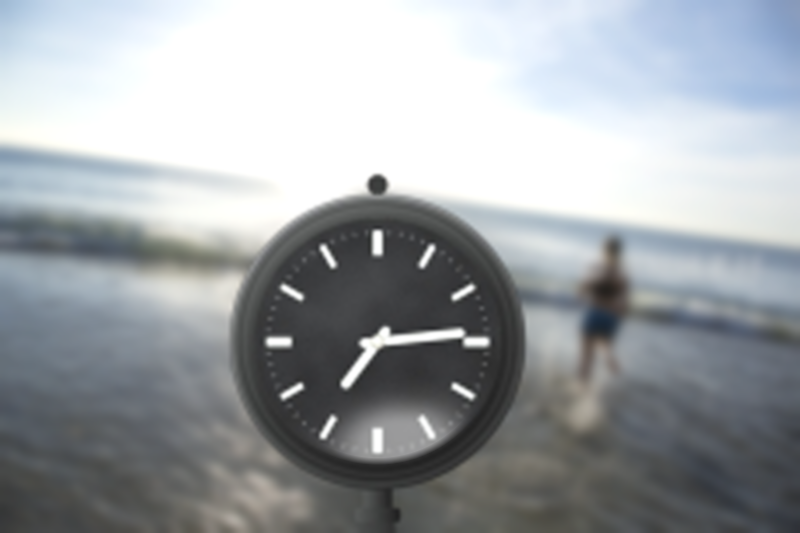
7:14
